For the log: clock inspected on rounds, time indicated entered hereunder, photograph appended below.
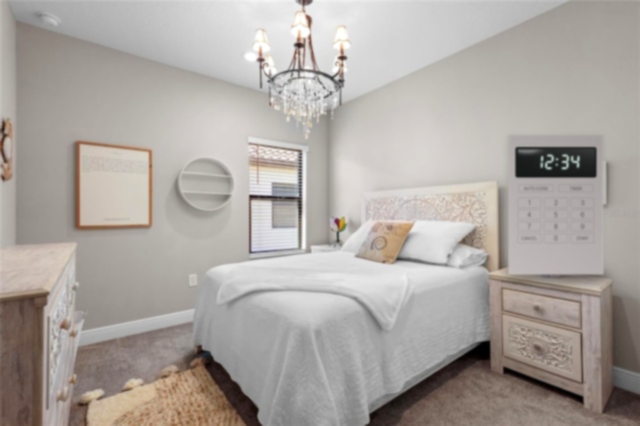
12:34
